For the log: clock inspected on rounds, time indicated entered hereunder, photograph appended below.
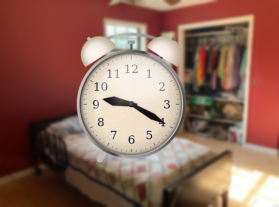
9:20
